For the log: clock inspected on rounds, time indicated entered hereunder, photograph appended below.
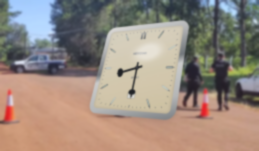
8:30
